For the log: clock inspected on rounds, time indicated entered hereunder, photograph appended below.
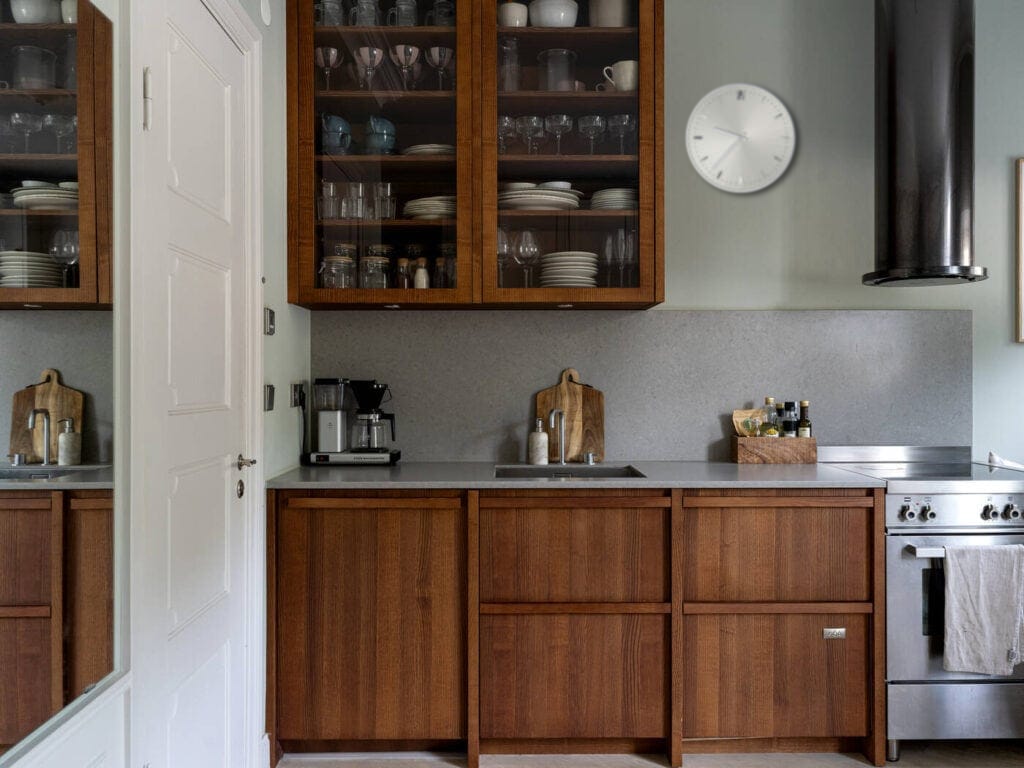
9:37
